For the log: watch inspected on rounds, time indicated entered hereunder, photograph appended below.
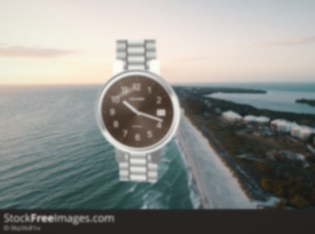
10:18
